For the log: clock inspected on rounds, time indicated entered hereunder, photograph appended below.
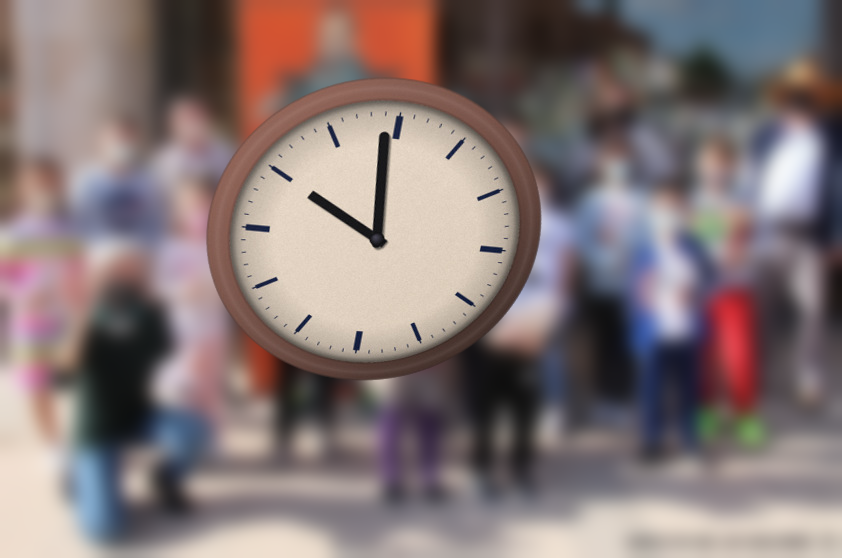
9:59
